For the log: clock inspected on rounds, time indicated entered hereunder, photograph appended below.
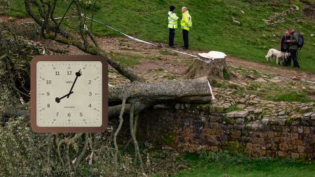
8:04
